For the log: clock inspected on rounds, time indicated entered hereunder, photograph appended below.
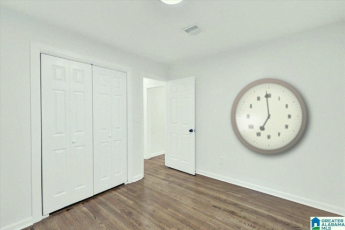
6:59
